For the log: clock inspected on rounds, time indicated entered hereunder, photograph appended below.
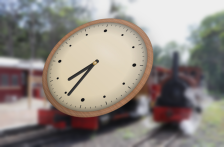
7:34
